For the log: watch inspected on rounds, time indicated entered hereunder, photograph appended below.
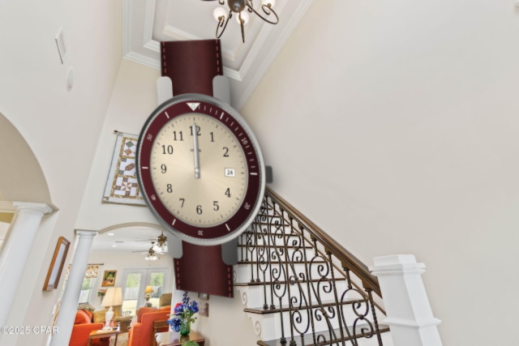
12:00
